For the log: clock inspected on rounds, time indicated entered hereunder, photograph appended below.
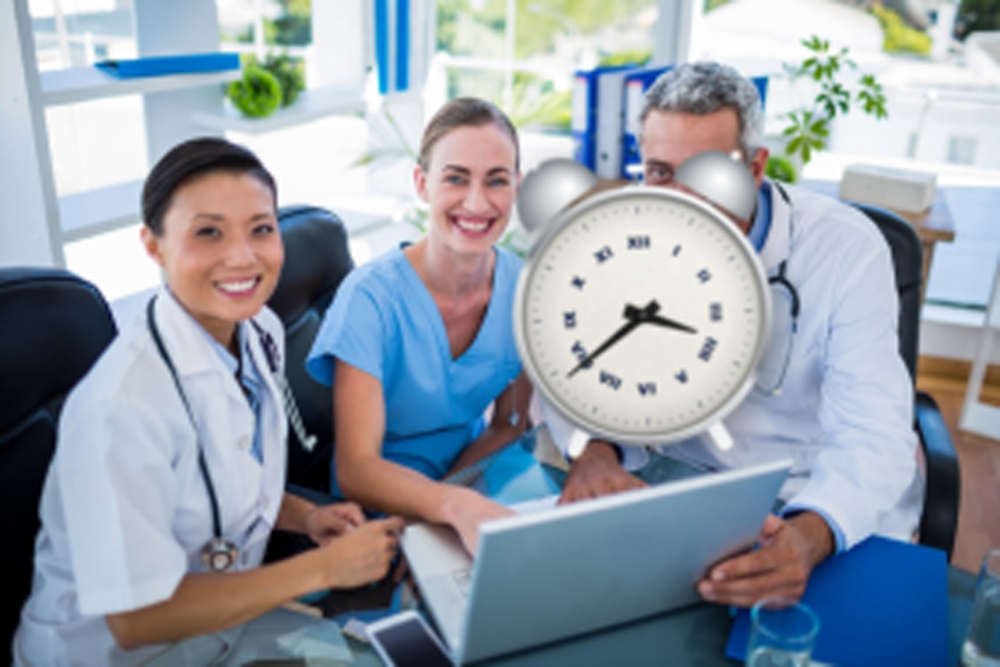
3:39
